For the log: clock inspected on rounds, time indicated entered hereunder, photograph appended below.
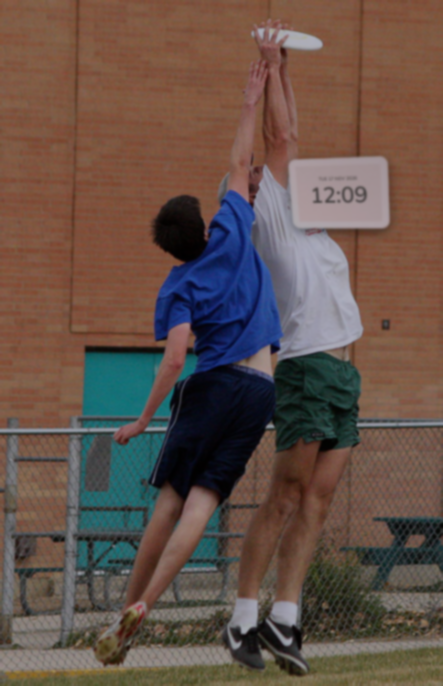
12:09
